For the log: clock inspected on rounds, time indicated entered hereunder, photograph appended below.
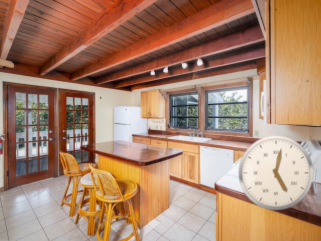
5:02
